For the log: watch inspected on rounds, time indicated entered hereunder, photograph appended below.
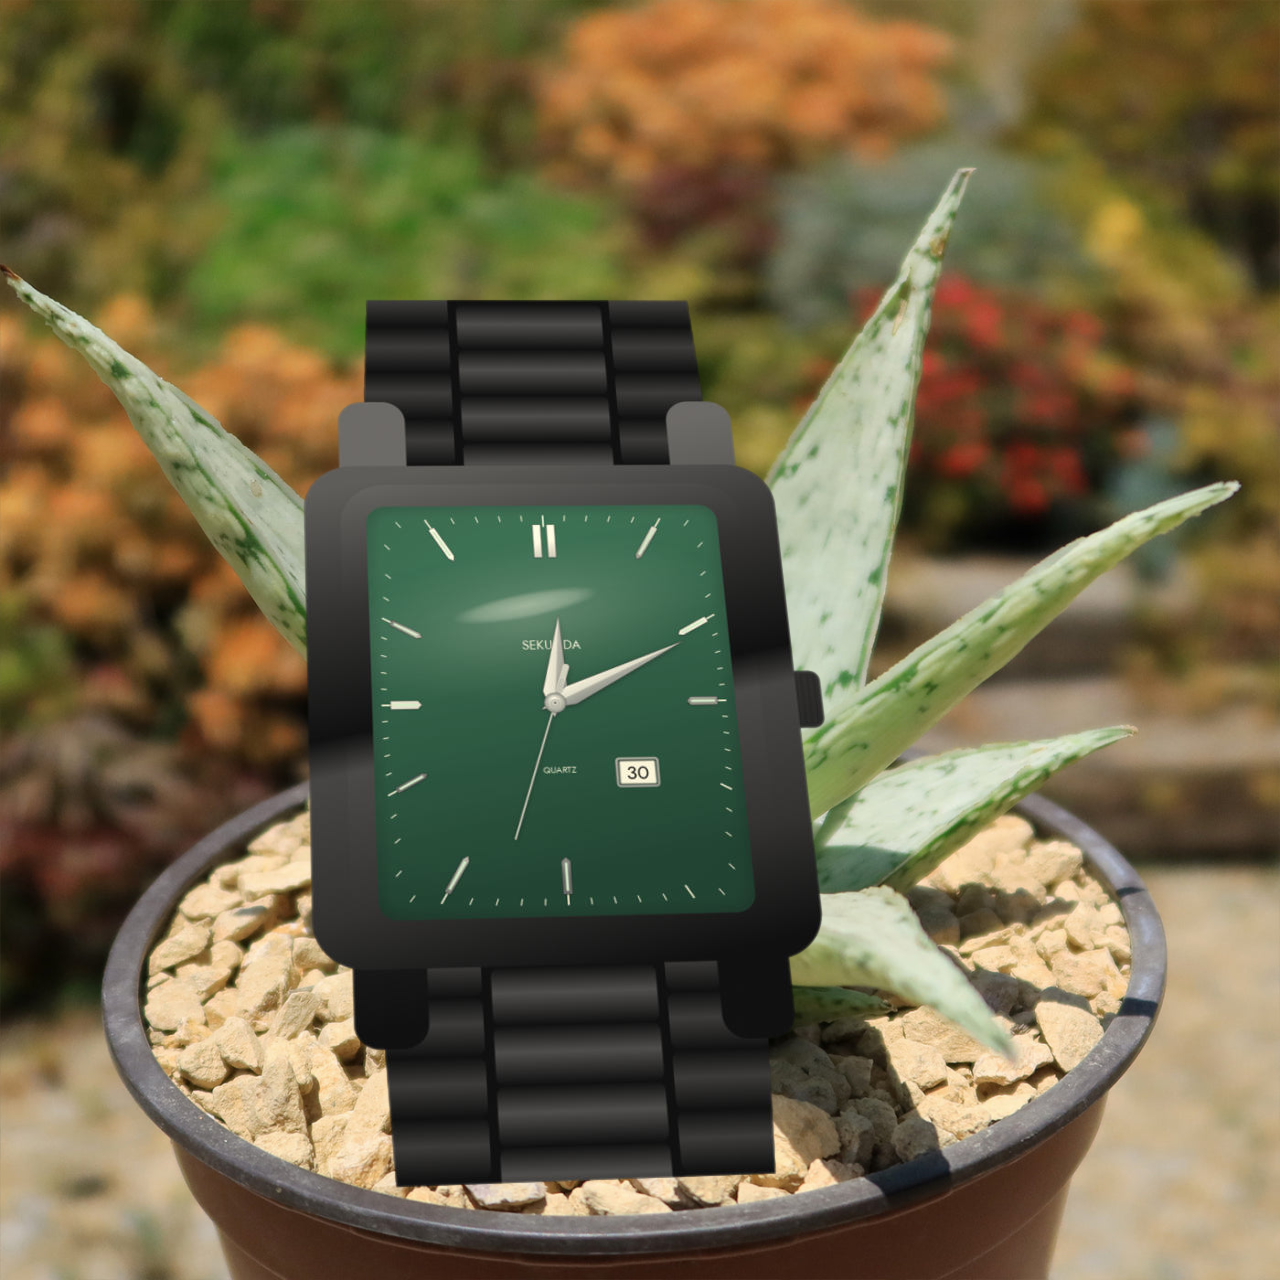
12:10:33
